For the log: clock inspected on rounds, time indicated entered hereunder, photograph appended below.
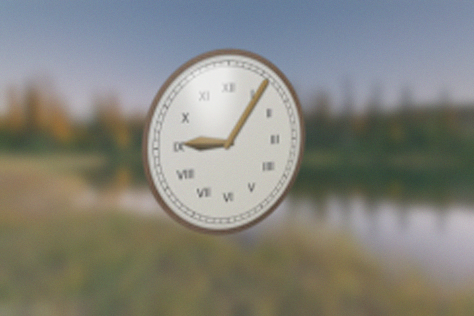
9:06
